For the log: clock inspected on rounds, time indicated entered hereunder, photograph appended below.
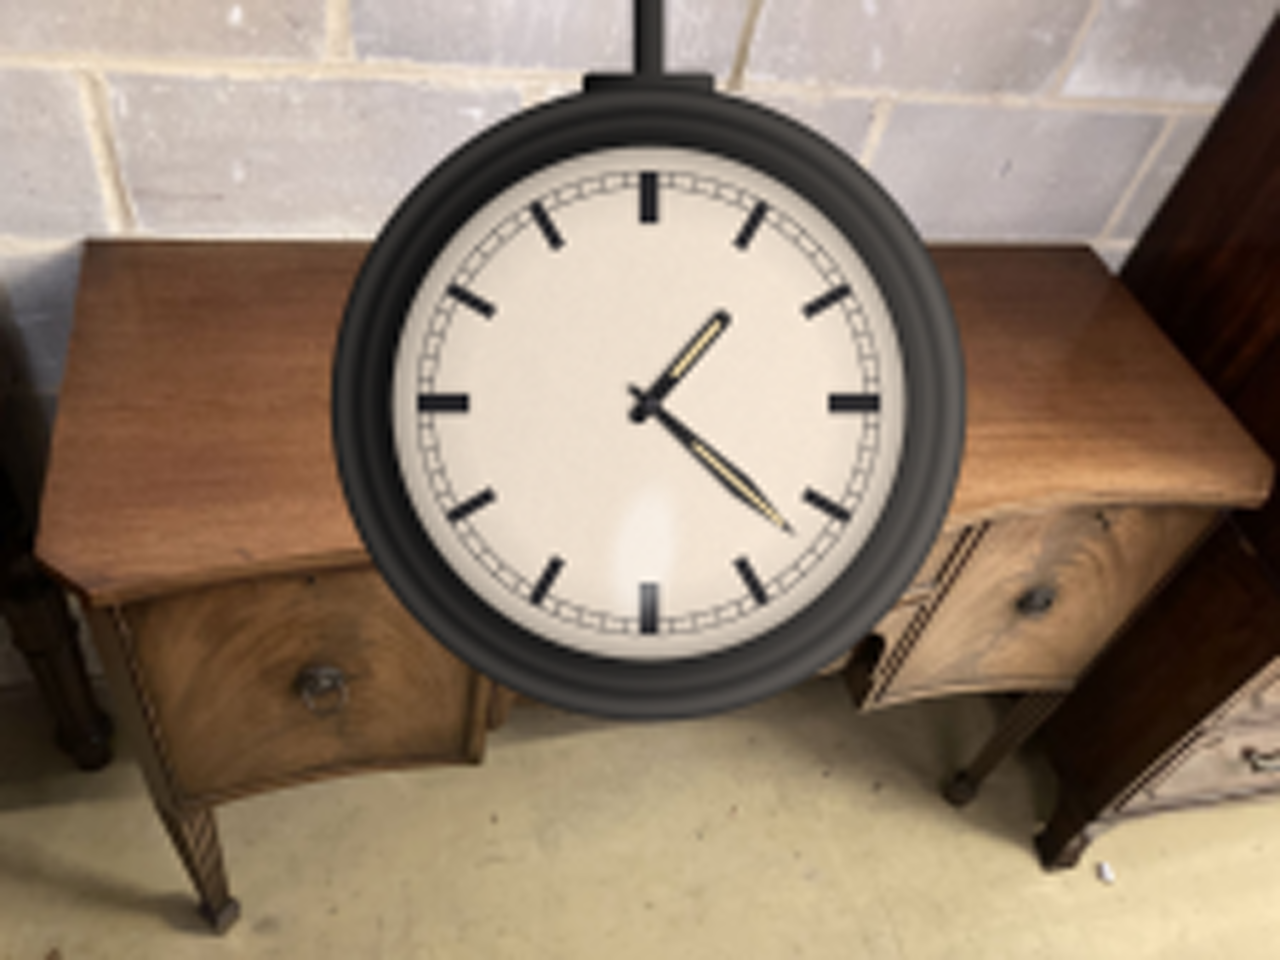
1:22
